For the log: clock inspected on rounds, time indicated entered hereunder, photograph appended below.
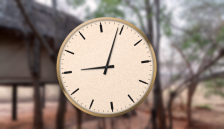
9:04
